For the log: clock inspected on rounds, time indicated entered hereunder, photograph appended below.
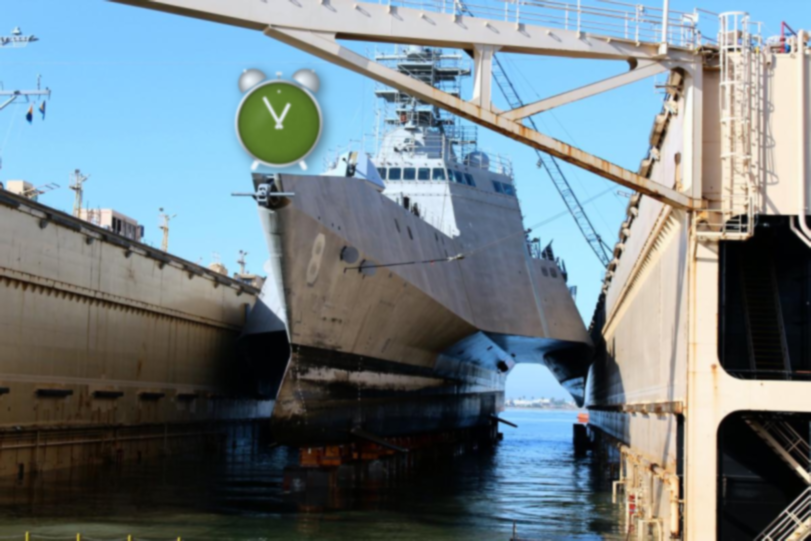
12:55
